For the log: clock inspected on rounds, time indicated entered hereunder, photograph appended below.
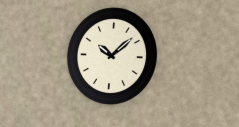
10:08
